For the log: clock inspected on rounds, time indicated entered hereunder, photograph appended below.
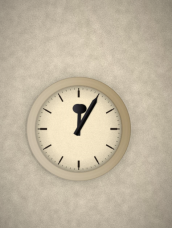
12:05
